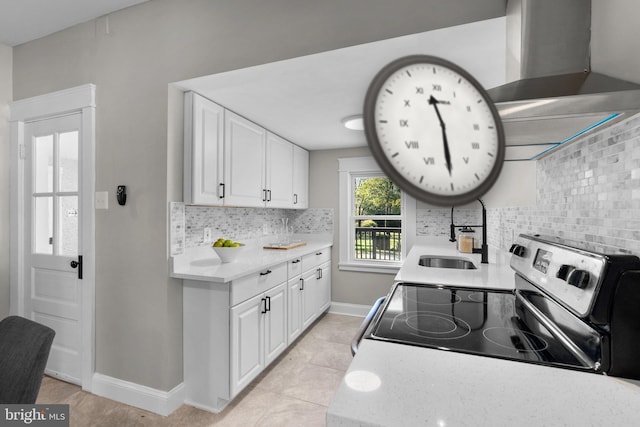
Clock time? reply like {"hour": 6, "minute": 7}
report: {"hour": 11, "minute": 30}
